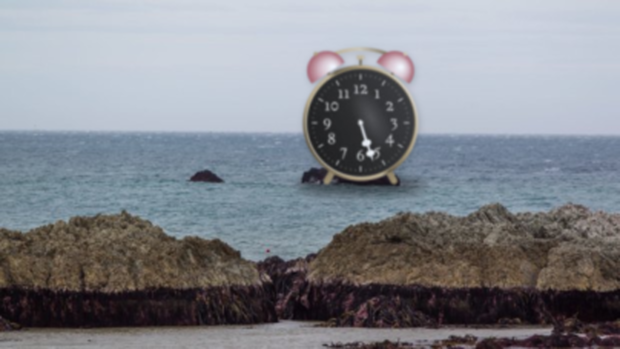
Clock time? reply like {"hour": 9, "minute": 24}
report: {"hour": 5, "minute": 27}
